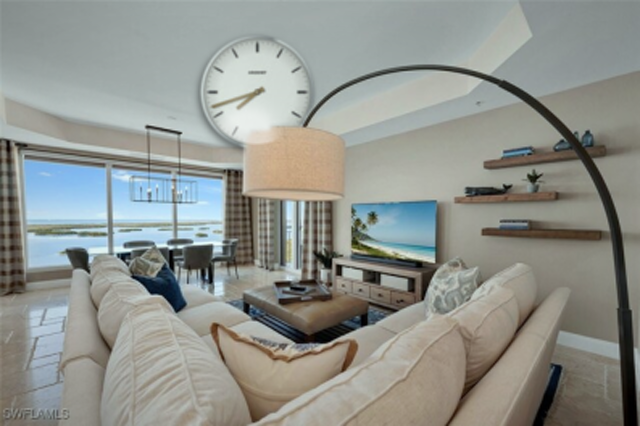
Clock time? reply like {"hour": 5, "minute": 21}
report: {"hour": 7, "minute": 42}
